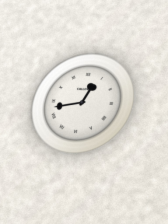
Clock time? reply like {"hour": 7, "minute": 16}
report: {"hour": 12, "minute": 43}
